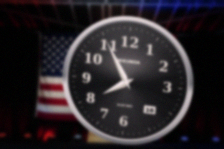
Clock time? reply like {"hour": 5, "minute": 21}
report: {"hour": 7, "minute": 55}
